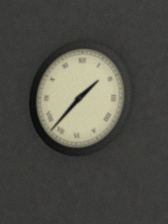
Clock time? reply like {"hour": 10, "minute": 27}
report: {"hour": 1, "minute": 37}
